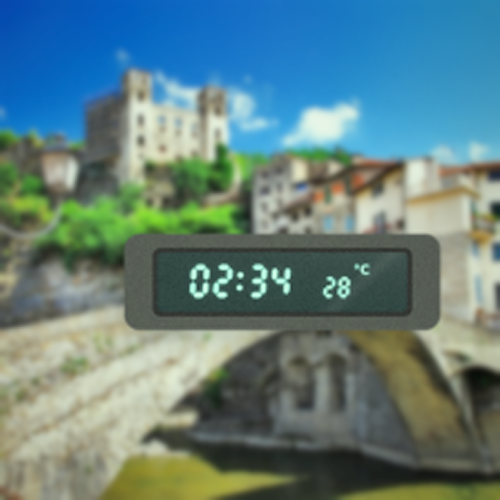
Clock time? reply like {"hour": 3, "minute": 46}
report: {"hour": 2, "minute": 34}
